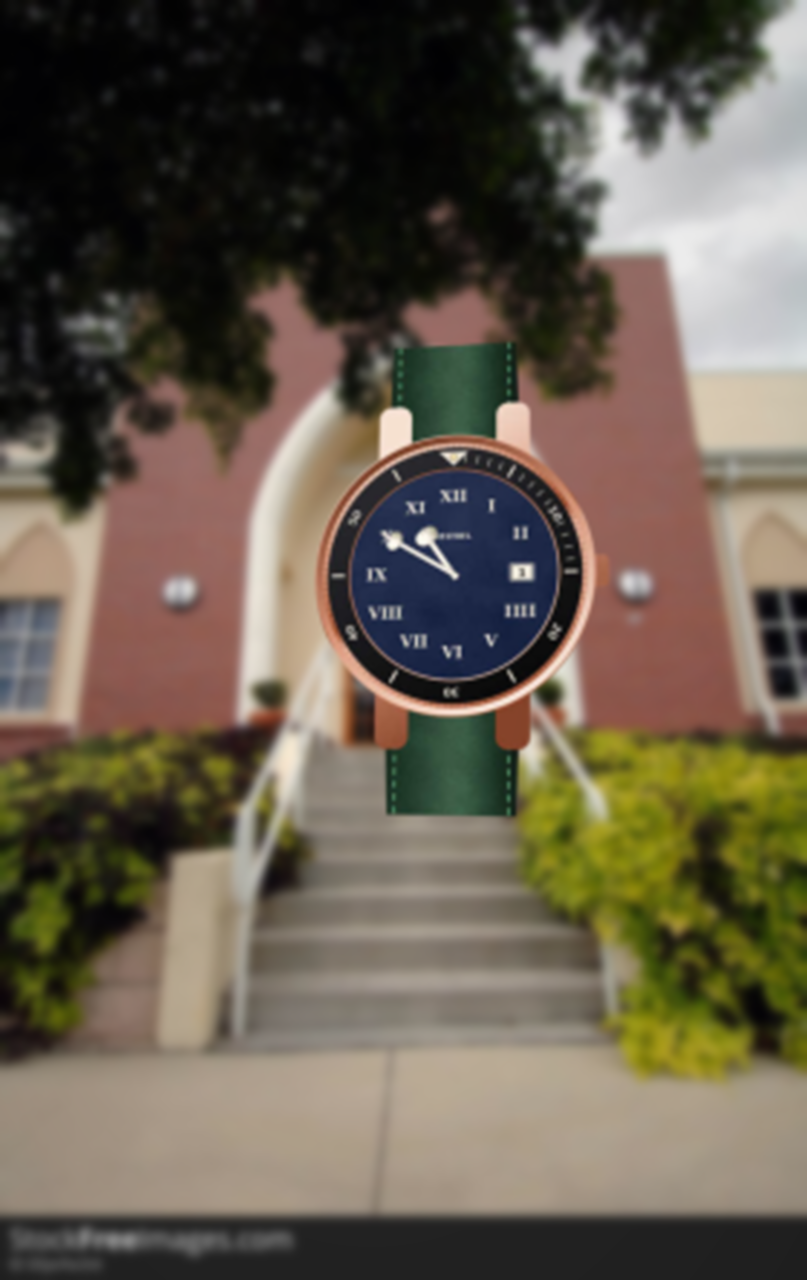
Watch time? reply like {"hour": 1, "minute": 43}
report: {"hour": 10, "minute": 50}
